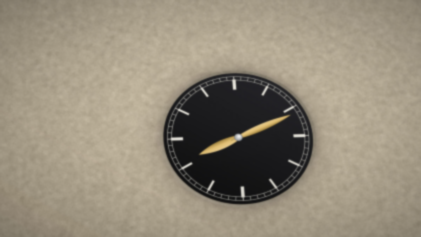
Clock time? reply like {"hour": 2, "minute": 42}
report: {"hour": 8, "minute": 11}
